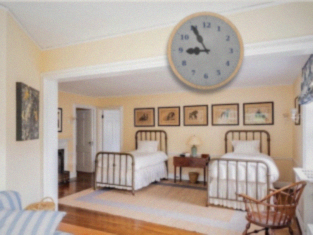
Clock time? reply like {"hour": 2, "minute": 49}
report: {"hour": 8, "minute": 55}
